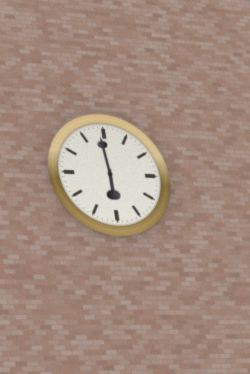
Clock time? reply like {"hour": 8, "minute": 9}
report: {"hour": 5, "minute": 59}
